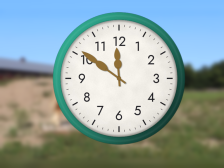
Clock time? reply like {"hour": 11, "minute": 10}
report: {"hour": 11, "minute": 51}
